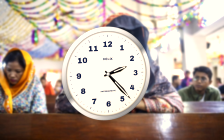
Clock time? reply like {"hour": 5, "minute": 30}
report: {"hour": 2, "minute": 23}
